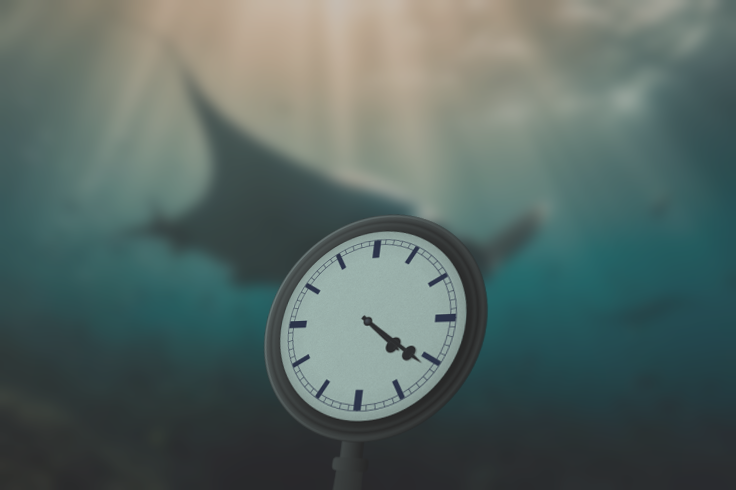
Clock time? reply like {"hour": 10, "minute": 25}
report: {"hour": 4, "minute": 21}
